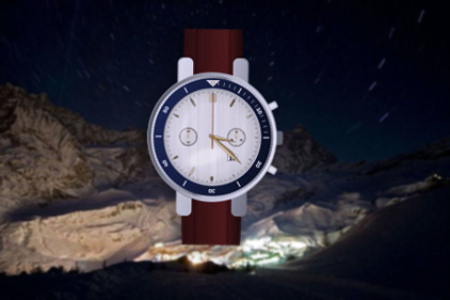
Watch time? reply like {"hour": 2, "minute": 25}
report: {"hour": 3, "minute": 22}
